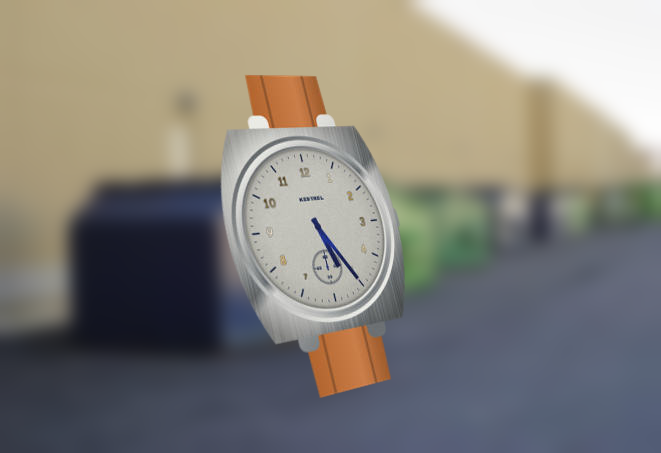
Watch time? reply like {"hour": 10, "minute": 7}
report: {"hour": 5, "minute": 25}
